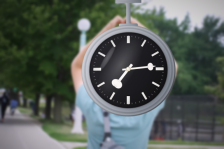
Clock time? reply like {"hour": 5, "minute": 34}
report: {"hour": 7, "minute": 14}
